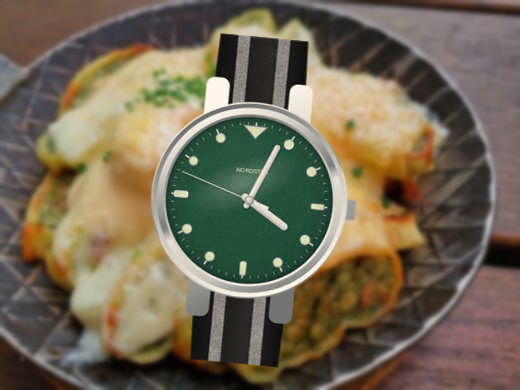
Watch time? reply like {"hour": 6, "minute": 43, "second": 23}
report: {"hour": 4, "minute": 3, "second": 48}
